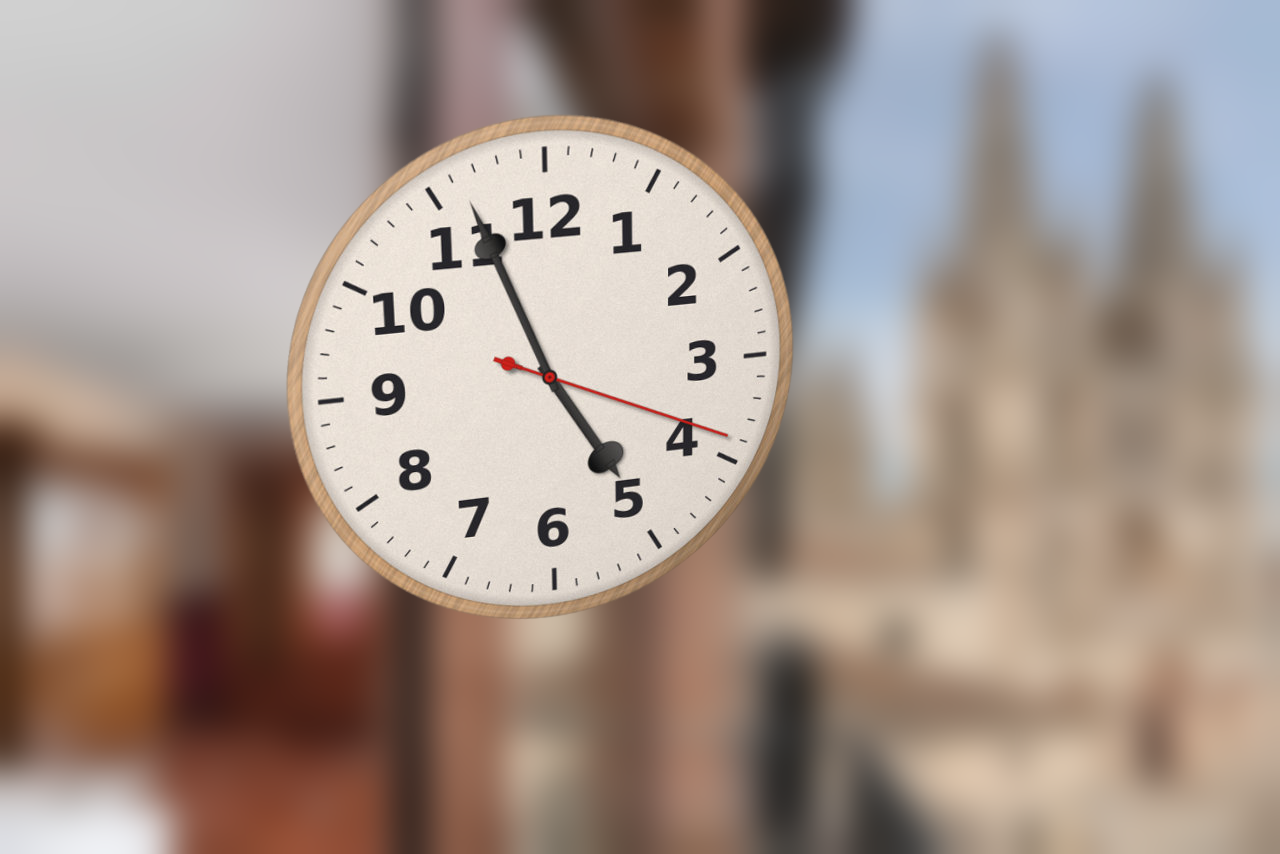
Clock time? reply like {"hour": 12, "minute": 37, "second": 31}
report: {"hour": 4, "minute": 56, "second": 19}
